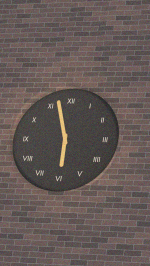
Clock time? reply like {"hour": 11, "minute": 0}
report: {"hour": 5, "minute": 57}
